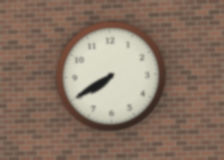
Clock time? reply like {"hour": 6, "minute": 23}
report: {"hour": 7, "minute": 40}
